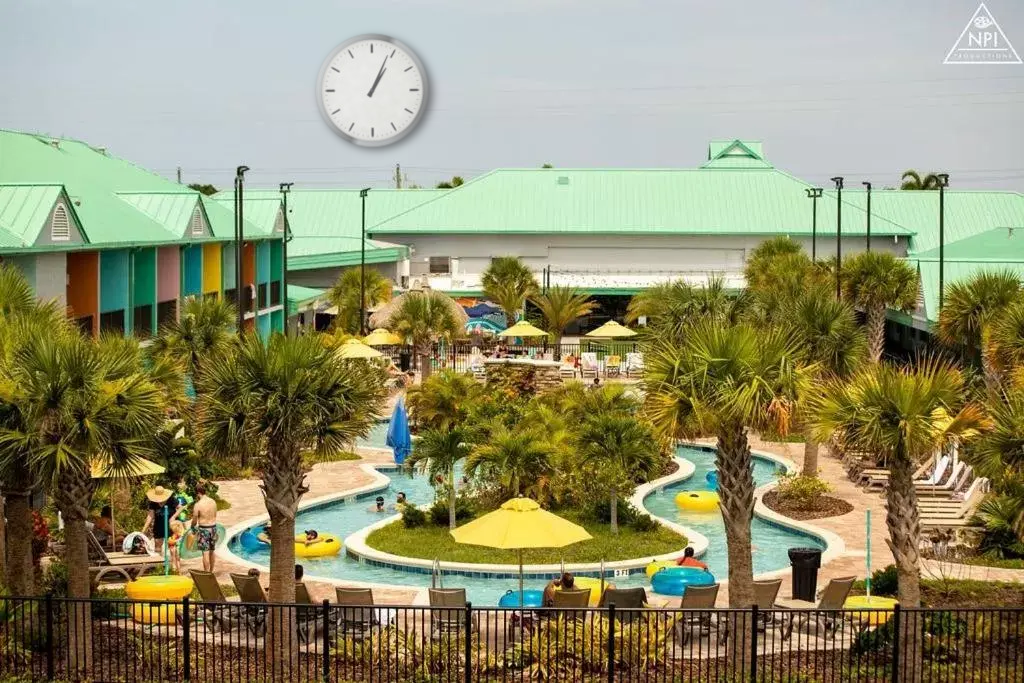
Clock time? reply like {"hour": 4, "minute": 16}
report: {"hour": 1, "minute": 4}
